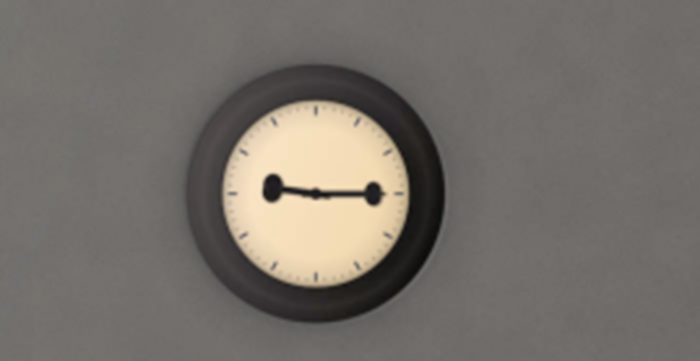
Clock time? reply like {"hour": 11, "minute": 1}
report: {"hour": 9, "minute": 15}
